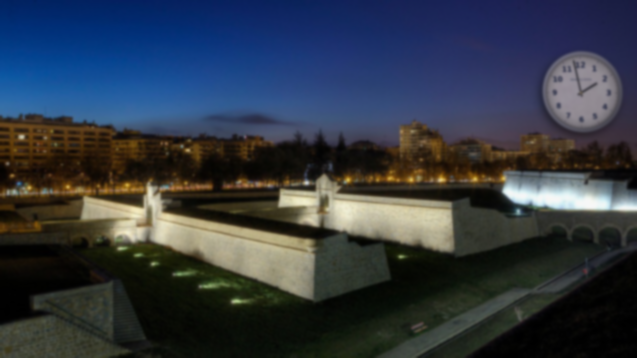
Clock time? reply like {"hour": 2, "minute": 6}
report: {"hour": 1, "minute": 58}
